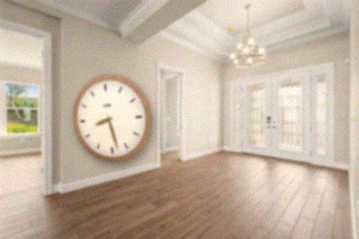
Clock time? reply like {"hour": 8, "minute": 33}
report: {"hour": 8, "minute": 28}
